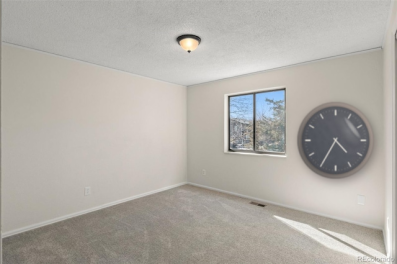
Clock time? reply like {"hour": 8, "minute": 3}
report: {"hour": 4, "minute": 35}
